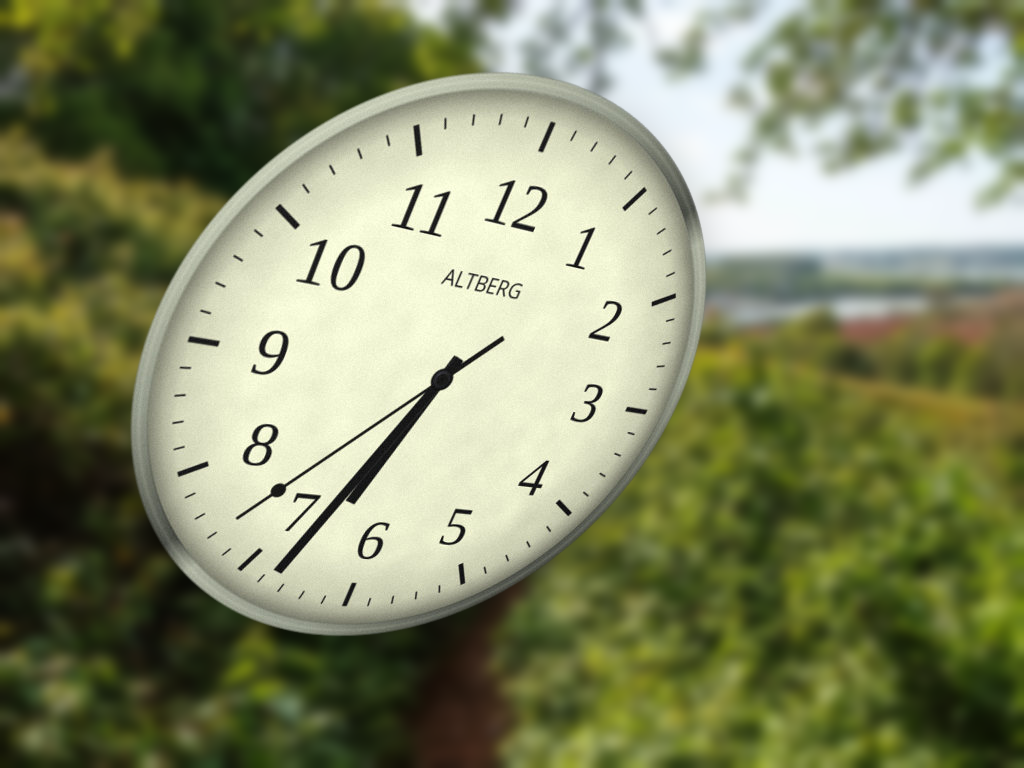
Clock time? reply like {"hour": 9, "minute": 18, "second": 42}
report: {"hour": 6, "minute": 33, "second": 37}
